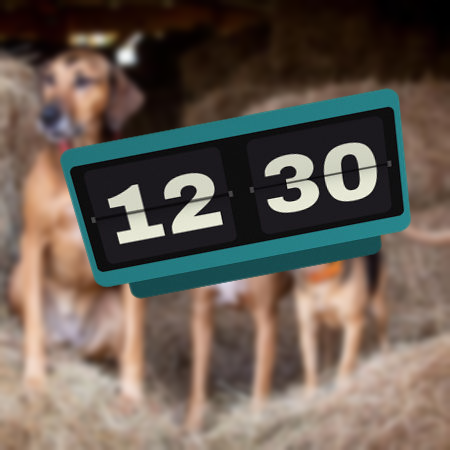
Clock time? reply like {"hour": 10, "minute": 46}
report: {"hour": 12, "minute": 30}
